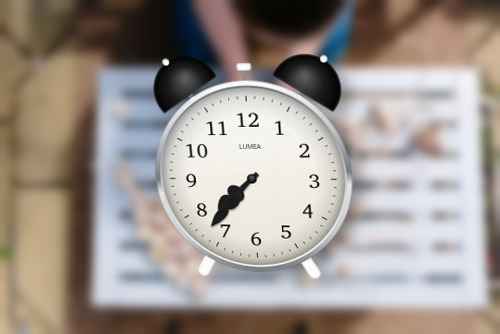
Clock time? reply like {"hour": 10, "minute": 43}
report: {"hour": 7, "minute": 37}
